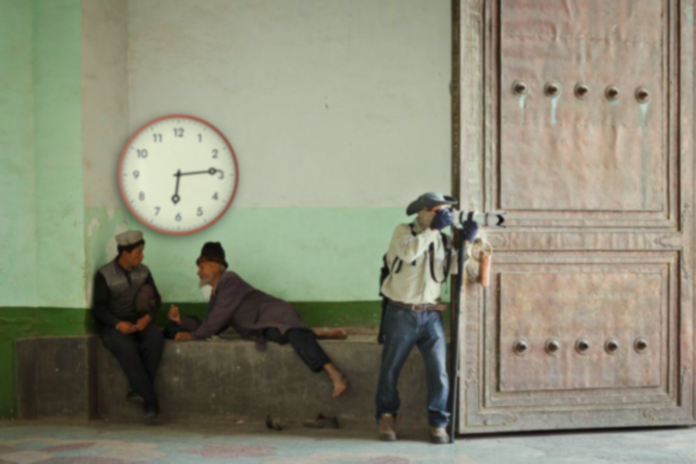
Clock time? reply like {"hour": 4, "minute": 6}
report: {"hour": 6, "minute": 14}
